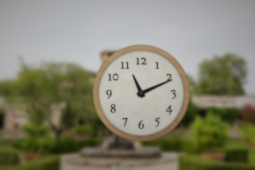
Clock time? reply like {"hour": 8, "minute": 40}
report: {"hour": 11, "minute": 11}
